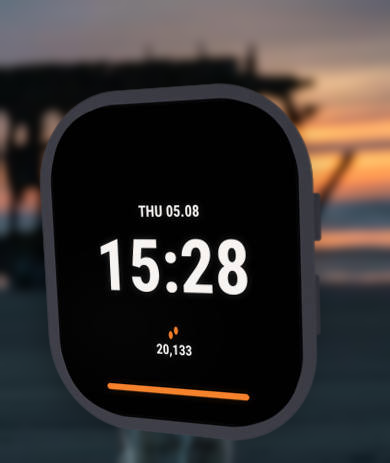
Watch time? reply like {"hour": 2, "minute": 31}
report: {"hour": 15, "minute": 28}
